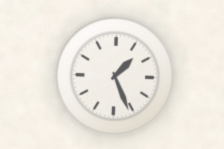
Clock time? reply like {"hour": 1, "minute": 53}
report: {"hour": 1, "minute": 26}
